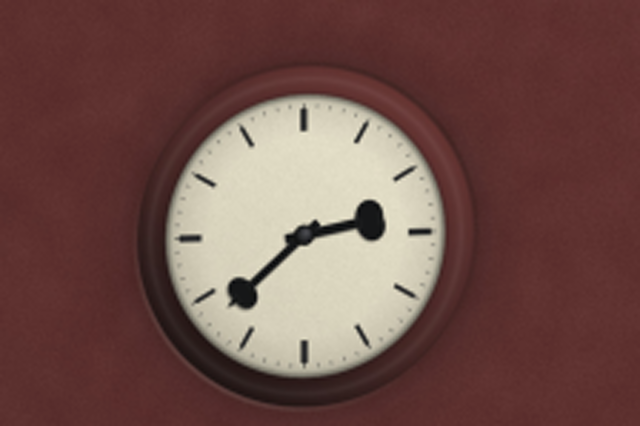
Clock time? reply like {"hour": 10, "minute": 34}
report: {"hour": 2, "minute": 38}
